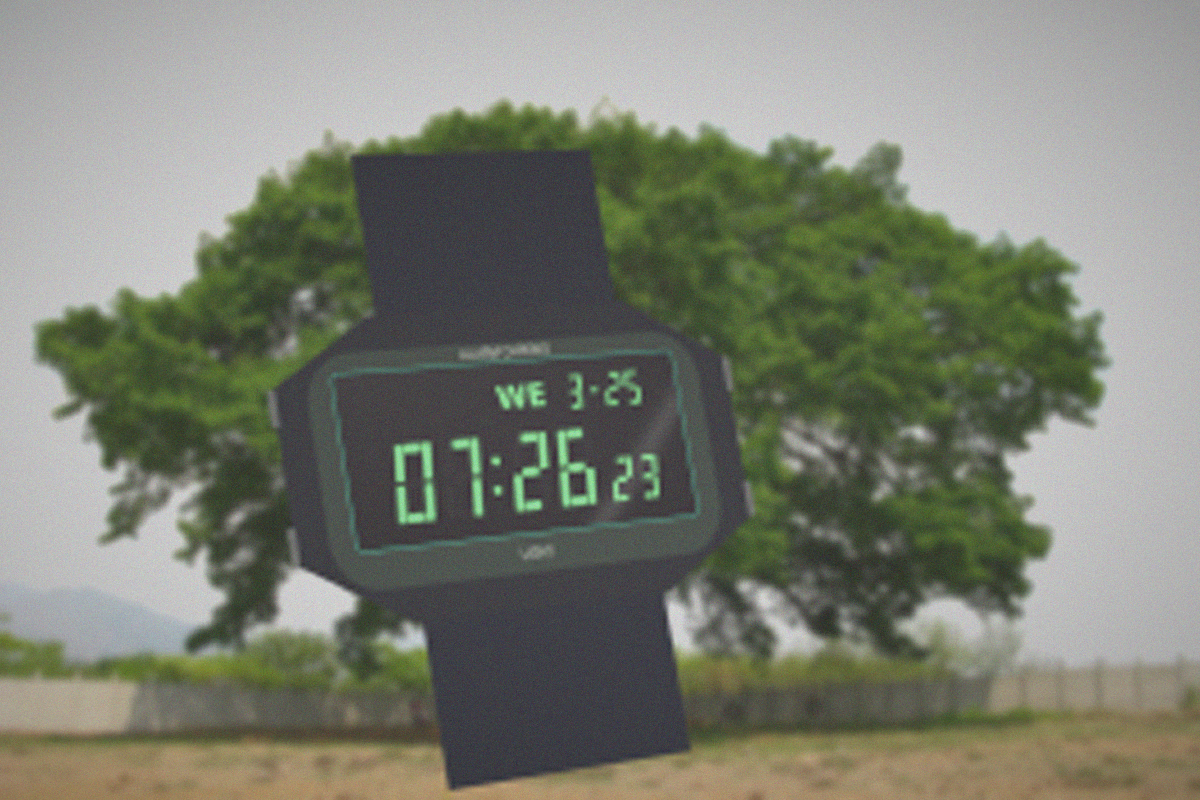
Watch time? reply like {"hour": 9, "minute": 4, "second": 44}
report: {"hour": 7, "minute": 26, "second": 23}
